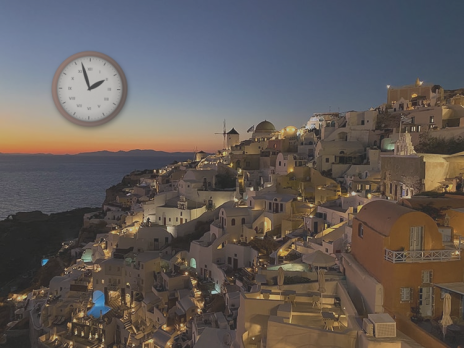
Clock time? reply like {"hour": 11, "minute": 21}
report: {"hour": 1, "minute": 57}
